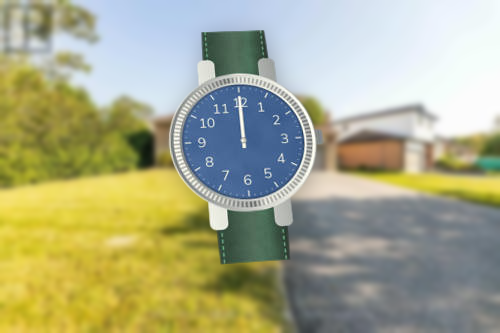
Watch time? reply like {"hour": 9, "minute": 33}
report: {"hour": 12, "minute": 0}
